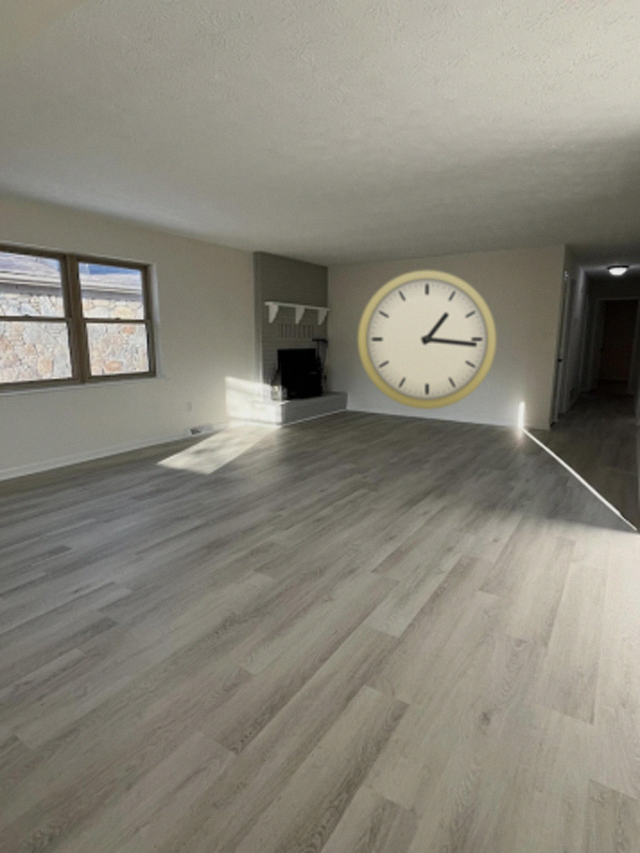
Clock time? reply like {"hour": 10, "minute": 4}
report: {"hour": 1, "minute": 16}
